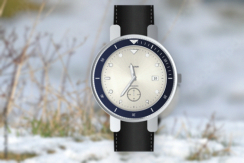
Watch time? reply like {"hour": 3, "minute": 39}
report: {"hour": 11, "minute": 36}
